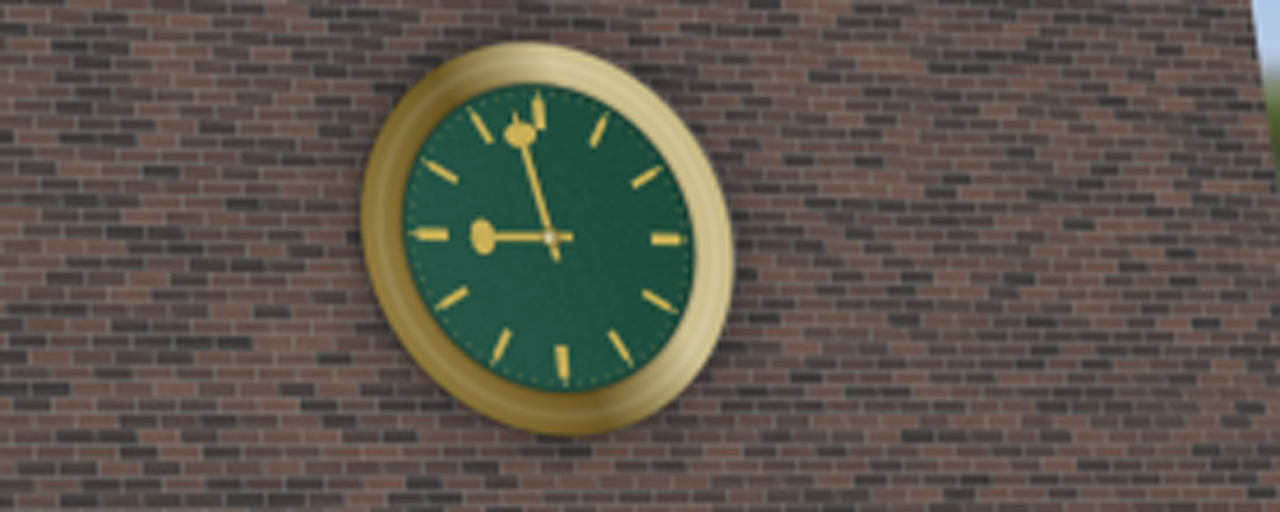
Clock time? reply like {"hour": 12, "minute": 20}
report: {"hour": 8, "minute": 58}
